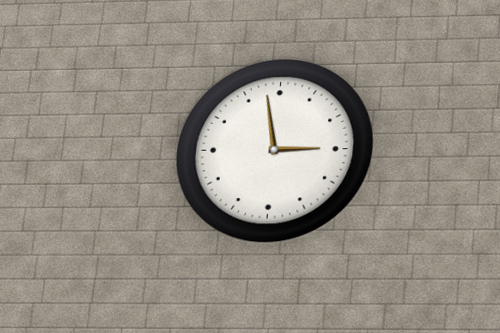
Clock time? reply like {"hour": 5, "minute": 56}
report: {"hour": 2, "minute": 58}
